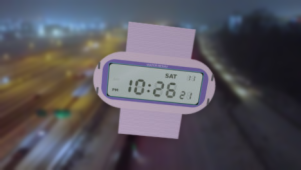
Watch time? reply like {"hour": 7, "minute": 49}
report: {"hour": 10, "minute": 26}
